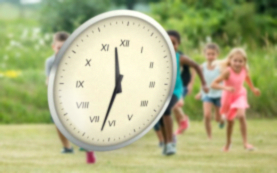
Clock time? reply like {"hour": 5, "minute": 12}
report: {"hour": 11, "minute": 32}
